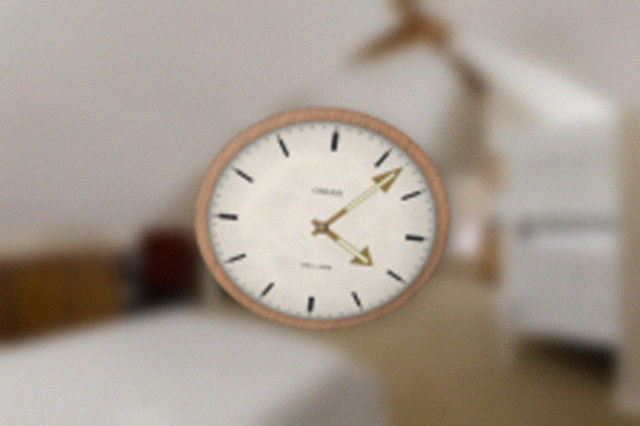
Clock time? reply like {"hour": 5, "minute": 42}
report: {"hour": 4, "minute": 7}
